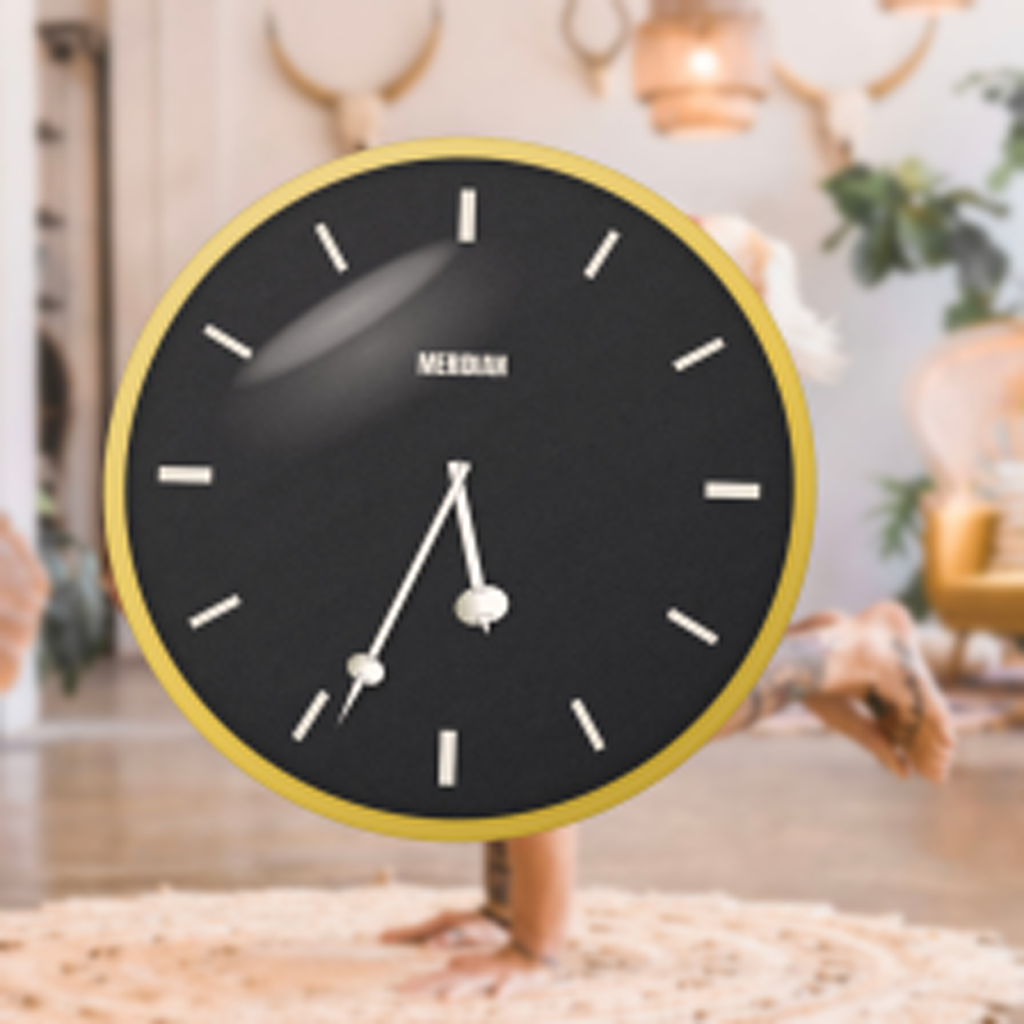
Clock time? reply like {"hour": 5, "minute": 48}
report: {"hour": 5, "minute": 34}
